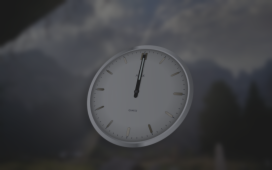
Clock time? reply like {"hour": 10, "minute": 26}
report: {"hour": 12, "minute": 0}
